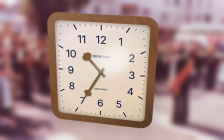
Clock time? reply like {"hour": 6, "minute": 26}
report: {"hour": 10, "minute": 35}
